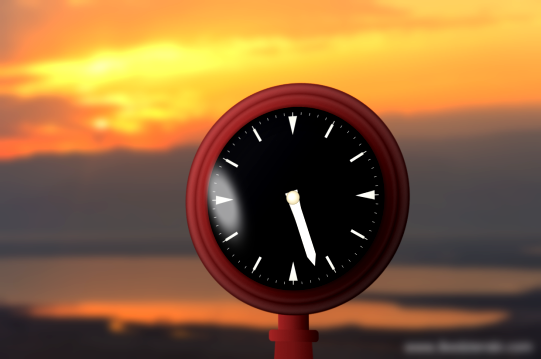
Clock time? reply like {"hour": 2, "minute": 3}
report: {"hour": 5, "minute": 27}
